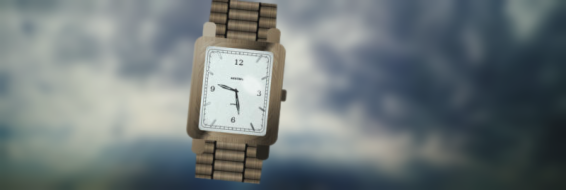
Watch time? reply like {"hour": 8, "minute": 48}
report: {"hour": 9, "minute": 28}
